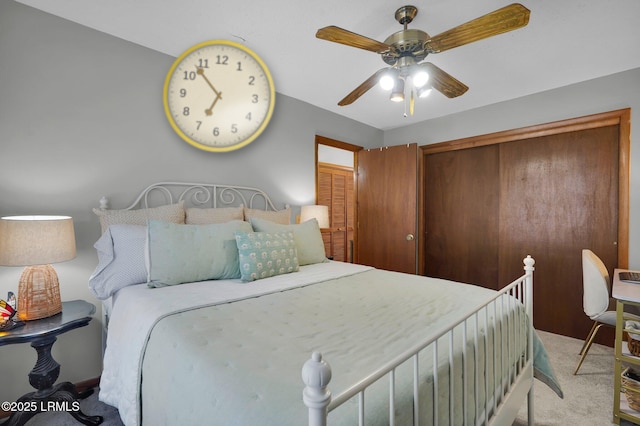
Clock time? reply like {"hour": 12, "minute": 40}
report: {"hour": 6, "minute": 53}
